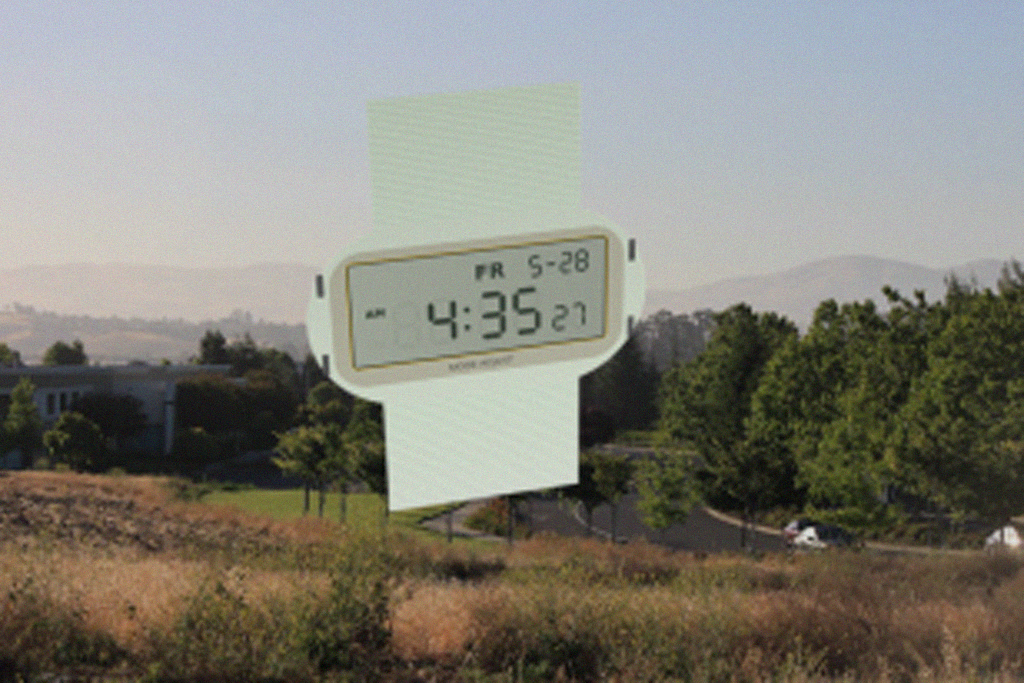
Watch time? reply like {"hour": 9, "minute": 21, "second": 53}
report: {"hour": 4, "minute": 35, "second": 27}
